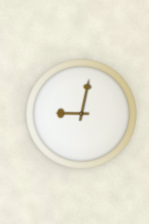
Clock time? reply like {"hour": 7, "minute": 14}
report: {"hour": 9, "minute": 2}
